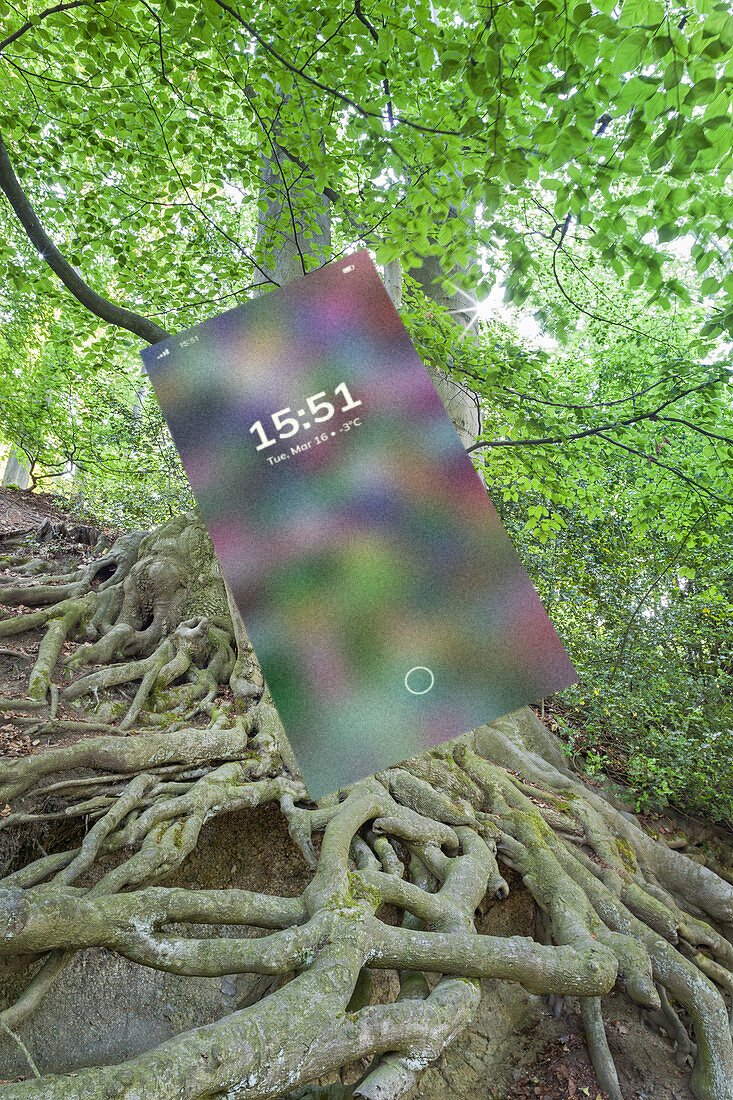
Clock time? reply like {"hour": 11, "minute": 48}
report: {"hour": 15, "minute": 51}
